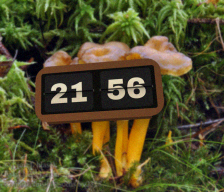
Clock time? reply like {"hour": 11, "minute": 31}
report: {"hour": 21, "minute": 56}
